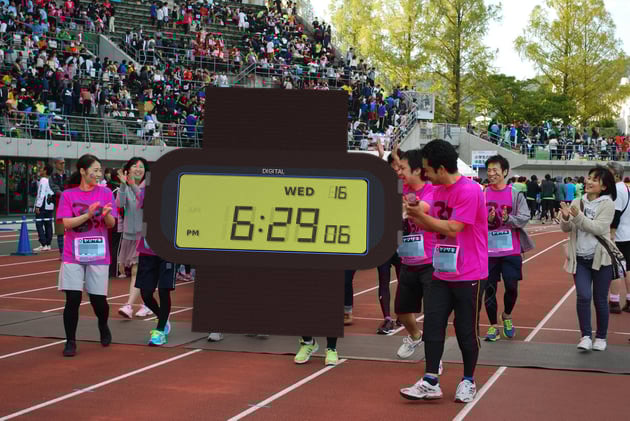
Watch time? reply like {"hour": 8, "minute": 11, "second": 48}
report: {"hour": 6, "minute": 29, "second": 6}
